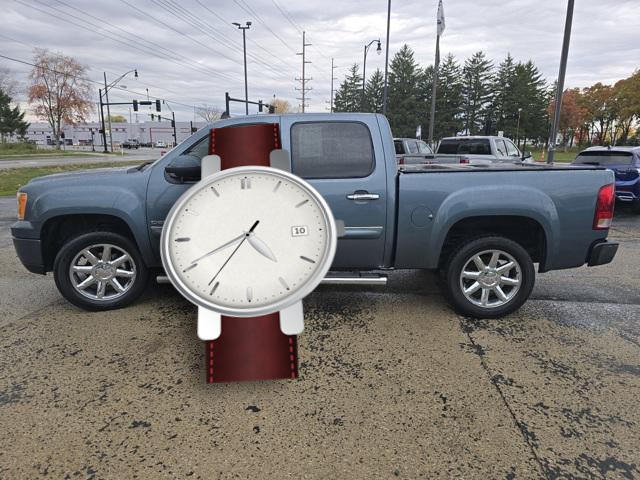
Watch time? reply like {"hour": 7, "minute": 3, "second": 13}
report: {"hour": 4, "minute": 40, "second": 36}
